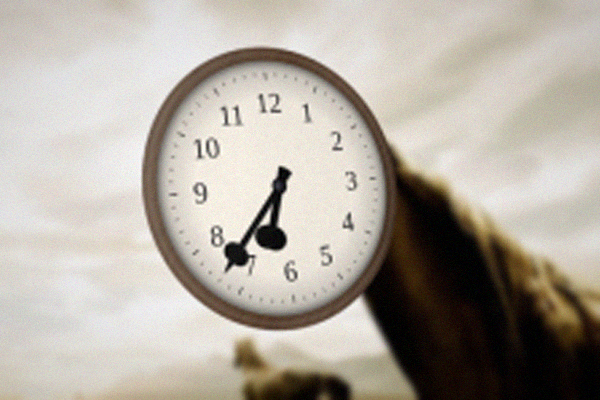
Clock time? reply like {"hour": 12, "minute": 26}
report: {"hour": 6, "minute": 37}
